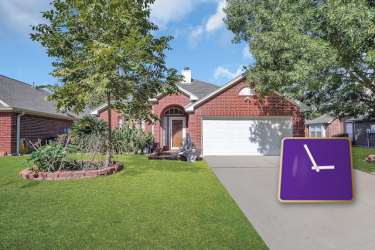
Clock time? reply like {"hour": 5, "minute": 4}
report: {"hour": 2, "minute": 56}
